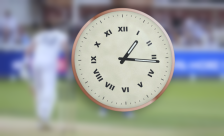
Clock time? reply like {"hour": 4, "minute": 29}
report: {"hour": 1, "minute": 16}
